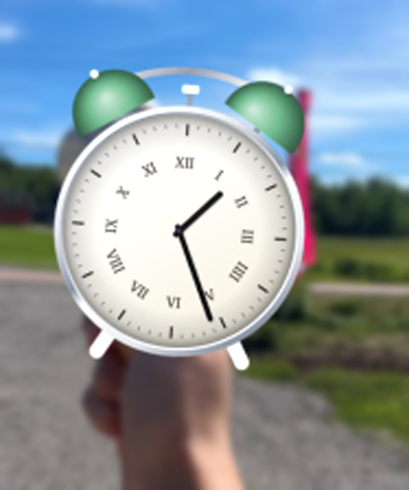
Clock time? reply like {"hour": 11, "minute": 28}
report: {"hour": 1, "minute": 26}
